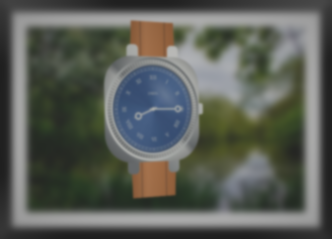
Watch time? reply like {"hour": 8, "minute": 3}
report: {"hour": 8, "minute": 15}
